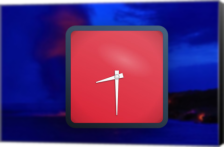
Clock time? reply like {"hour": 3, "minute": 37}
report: {"hour": 8, "minute": 30}
